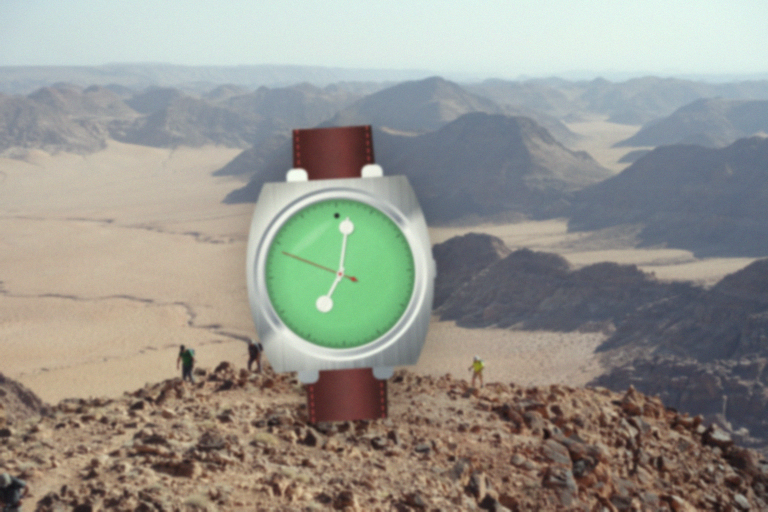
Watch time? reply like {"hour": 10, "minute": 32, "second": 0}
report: {"hour": 7, "minute": 1, "second": 49}
